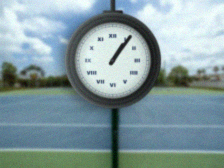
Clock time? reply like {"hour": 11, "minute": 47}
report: {"hour": 1, "minute": 6}
